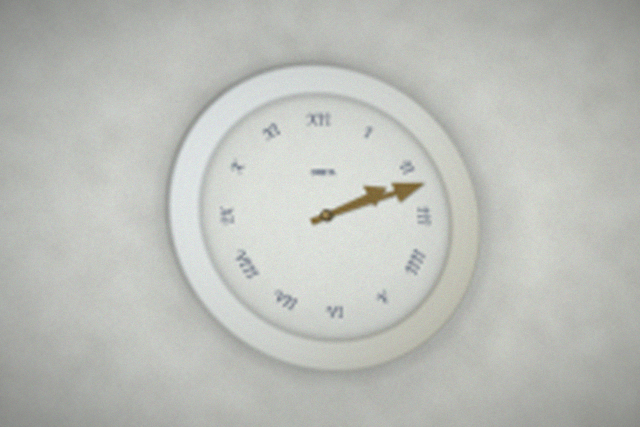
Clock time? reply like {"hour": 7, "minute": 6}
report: {"hour": 2, "minute": 12}
